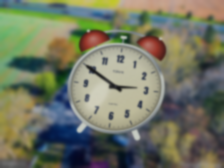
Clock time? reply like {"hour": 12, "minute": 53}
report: {"hour": 2, "minute": 50}
